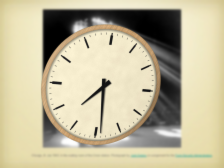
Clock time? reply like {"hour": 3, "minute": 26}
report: {"hour": 7, "minute": 29}
